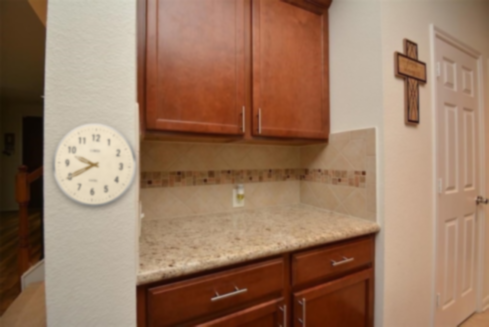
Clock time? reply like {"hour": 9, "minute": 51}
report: {"hour": 9, "minute": 40}
